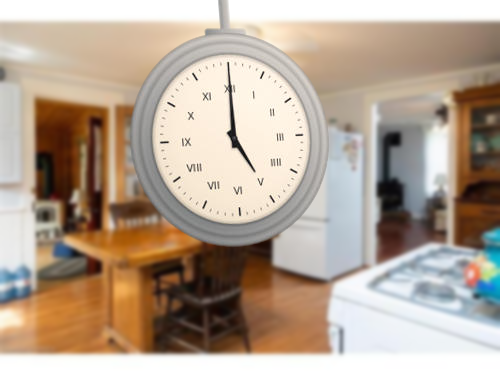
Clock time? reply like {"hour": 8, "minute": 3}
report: {"hour": 5, "minute": 0}
